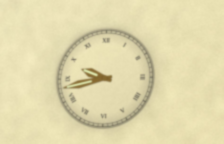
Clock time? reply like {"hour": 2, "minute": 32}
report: {"hour": 9, "minute": 43}
